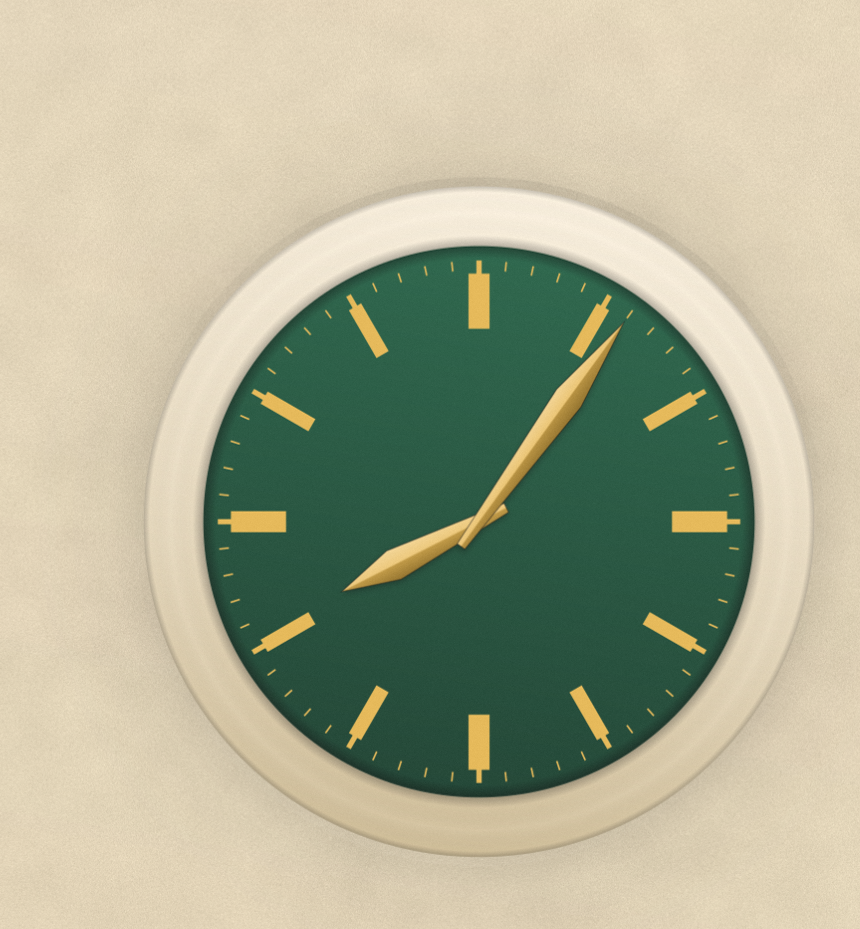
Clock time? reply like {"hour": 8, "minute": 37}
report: {"hour": 8, "minute": 6}
